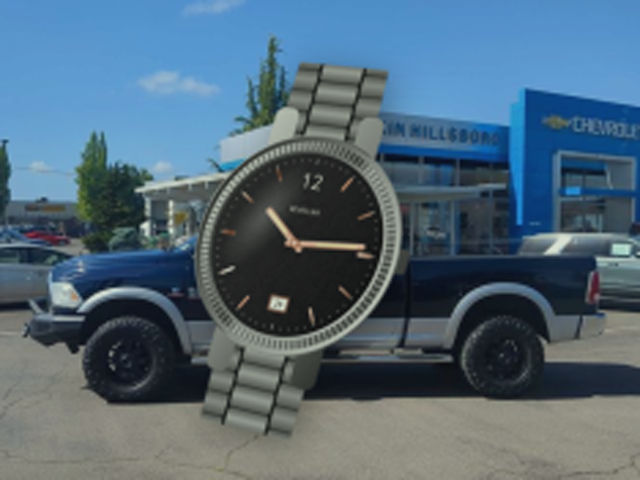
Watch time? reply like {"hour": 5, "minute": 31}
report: {"hour": 10, "minute": 14}
